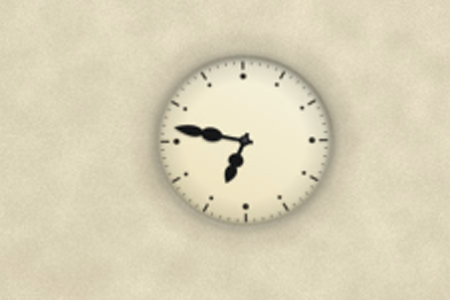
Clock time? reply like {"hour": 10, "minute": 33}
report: {"hour": 6, "minute": 47}
